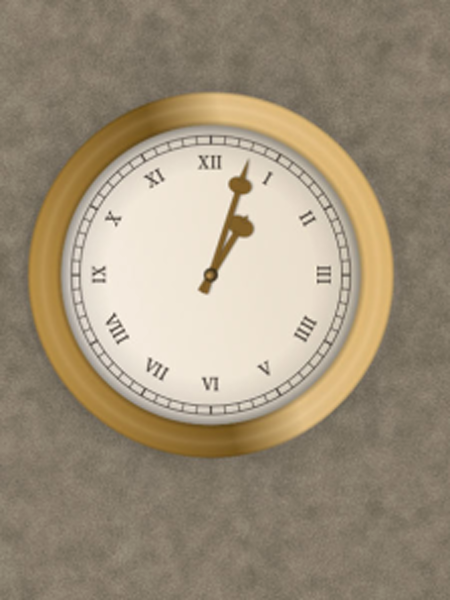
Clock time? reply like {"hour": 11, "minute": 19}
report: {"hour": 1, "minute": 3}
